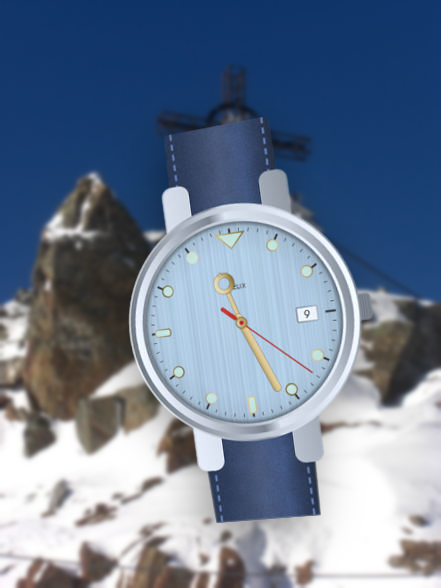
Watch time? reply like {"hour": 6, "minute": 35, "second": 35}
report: {"hour": 11, "minute": 26, "second": 22}
